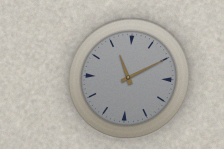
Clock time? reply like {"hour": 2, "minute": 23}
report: {"hour": 11, "minute": 10}
